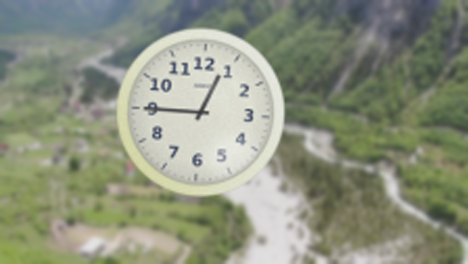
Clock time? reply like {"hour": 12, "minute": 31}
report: {"hour": 12, "minute": 45}
